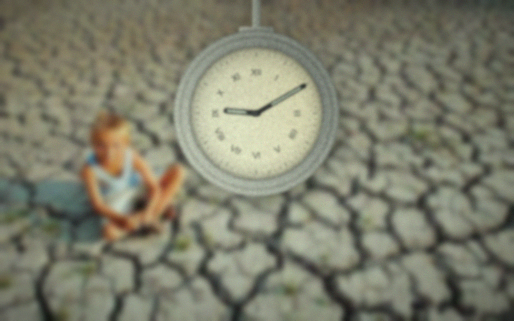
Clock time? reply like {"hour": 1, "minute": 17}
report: {"hour": 9, "minute": 10}
